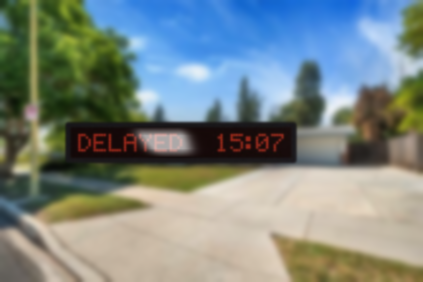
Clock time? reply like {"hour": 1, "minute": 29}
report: {"hour": 15, "minute": 7}
